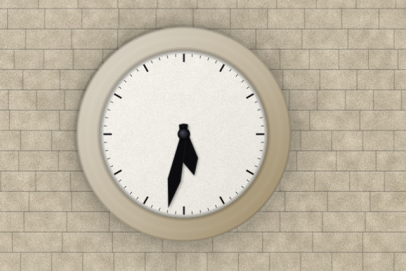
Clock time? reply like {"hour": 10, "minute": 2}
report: {"hour": 5, "minute": 32}
